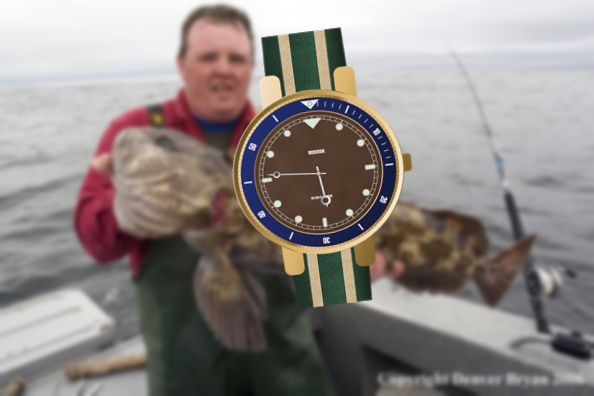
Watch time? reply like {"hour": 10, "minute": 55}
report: {"hour": 5, "minute": 46}
